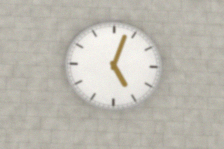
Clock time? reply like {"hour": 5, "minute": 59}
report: {"hour": 5, "minute": 3}
